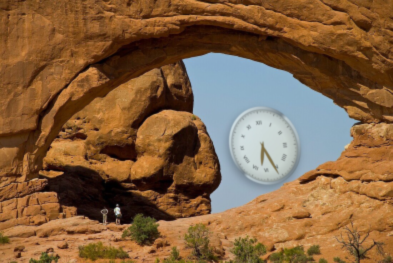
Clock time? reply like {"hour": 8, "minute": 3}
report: {"hour": 6, "minute": 26}
